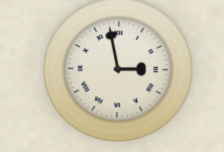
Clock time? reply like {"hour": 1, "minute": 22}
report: {"hour": 2, "minute": 58}
